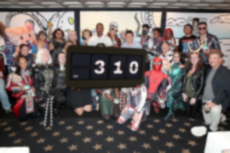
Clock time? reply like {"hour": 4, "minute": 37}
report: {"hour": 3, "minute": 10}
